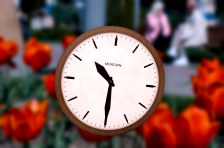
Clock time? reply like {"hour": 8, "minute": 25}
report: {"hour": 10, "minute": 30}
